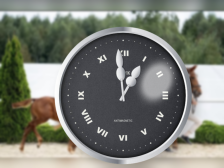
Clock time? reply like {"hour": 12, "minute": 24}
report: {"hour": 12, "minute": 59}
